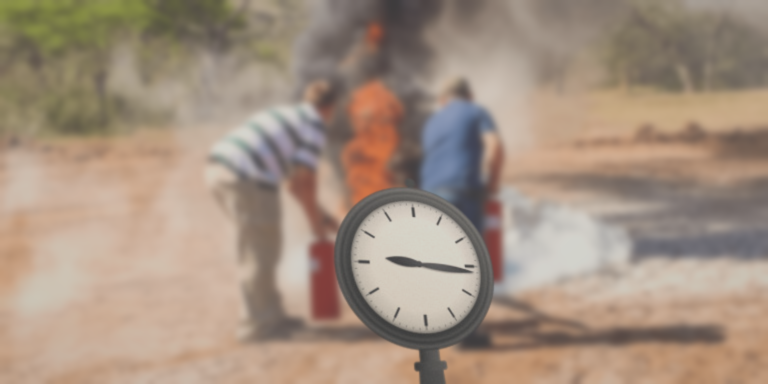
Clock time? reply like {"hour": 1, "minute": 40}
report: {"hour": 9, "minute": 16}
